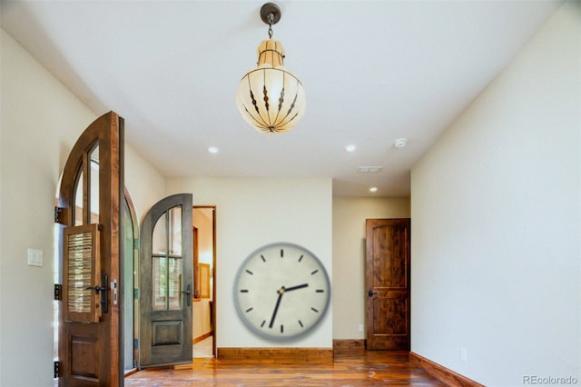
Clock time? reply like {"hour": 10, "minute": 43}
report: {"hour": 2, "minute": 33}
